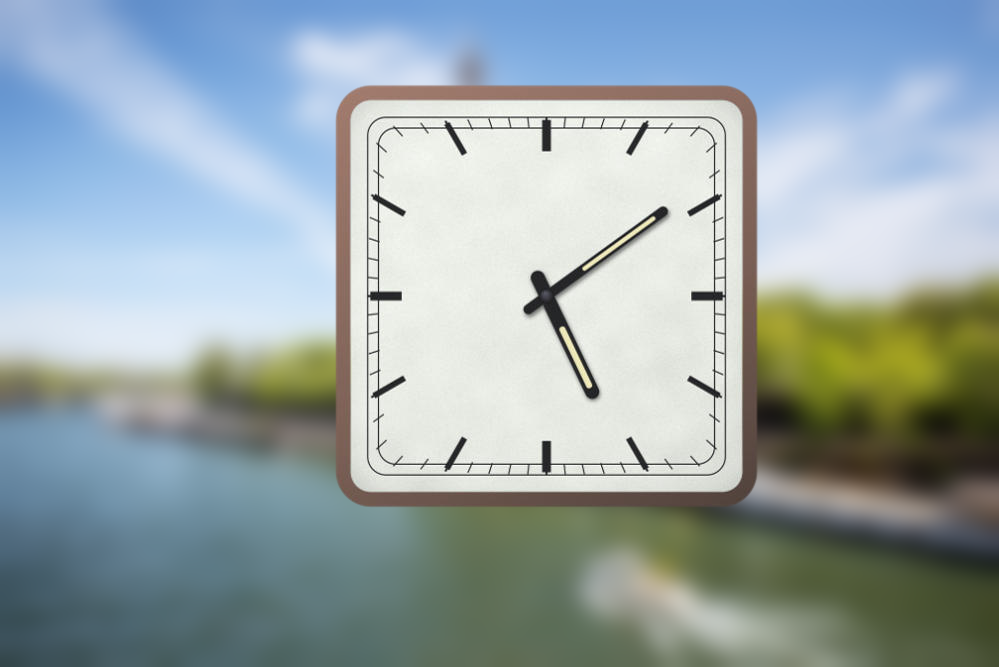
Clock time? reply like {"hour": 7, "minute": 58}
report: {"hour": 5, "minute": 9}
